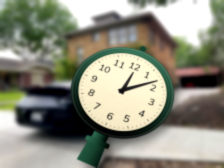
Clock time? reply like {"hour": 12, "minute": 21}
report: {"hour": 12, "minute": 8}
